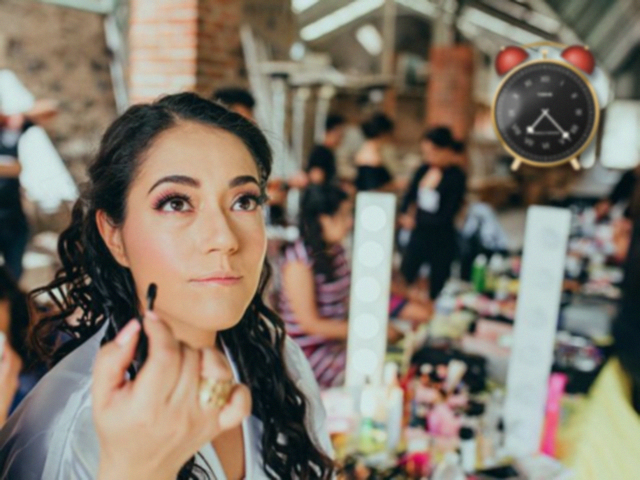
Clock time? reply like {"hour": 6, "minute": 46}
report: {"hour": 7, "minute": 23}
